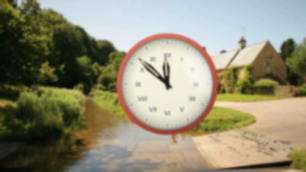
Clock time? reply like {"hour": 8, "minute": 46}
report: {"hour": 11, "minute": 52}
